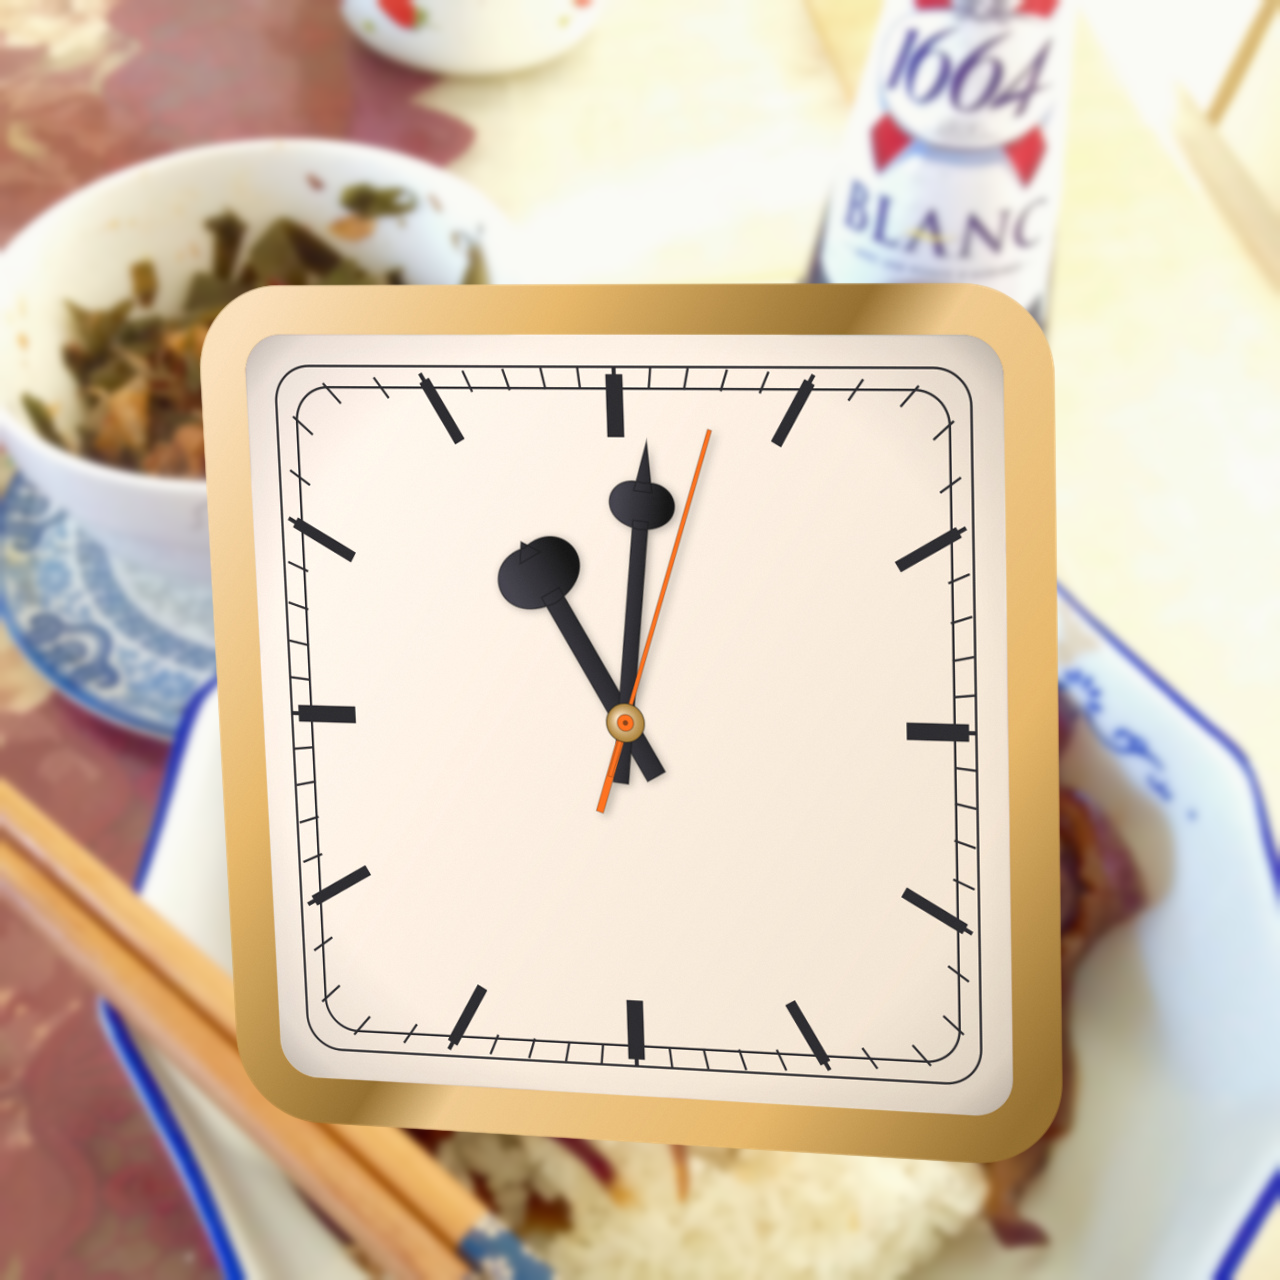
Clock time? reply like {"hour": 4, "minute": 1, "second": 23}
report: {"hour": 11, "minute": 1, "second": 3}
